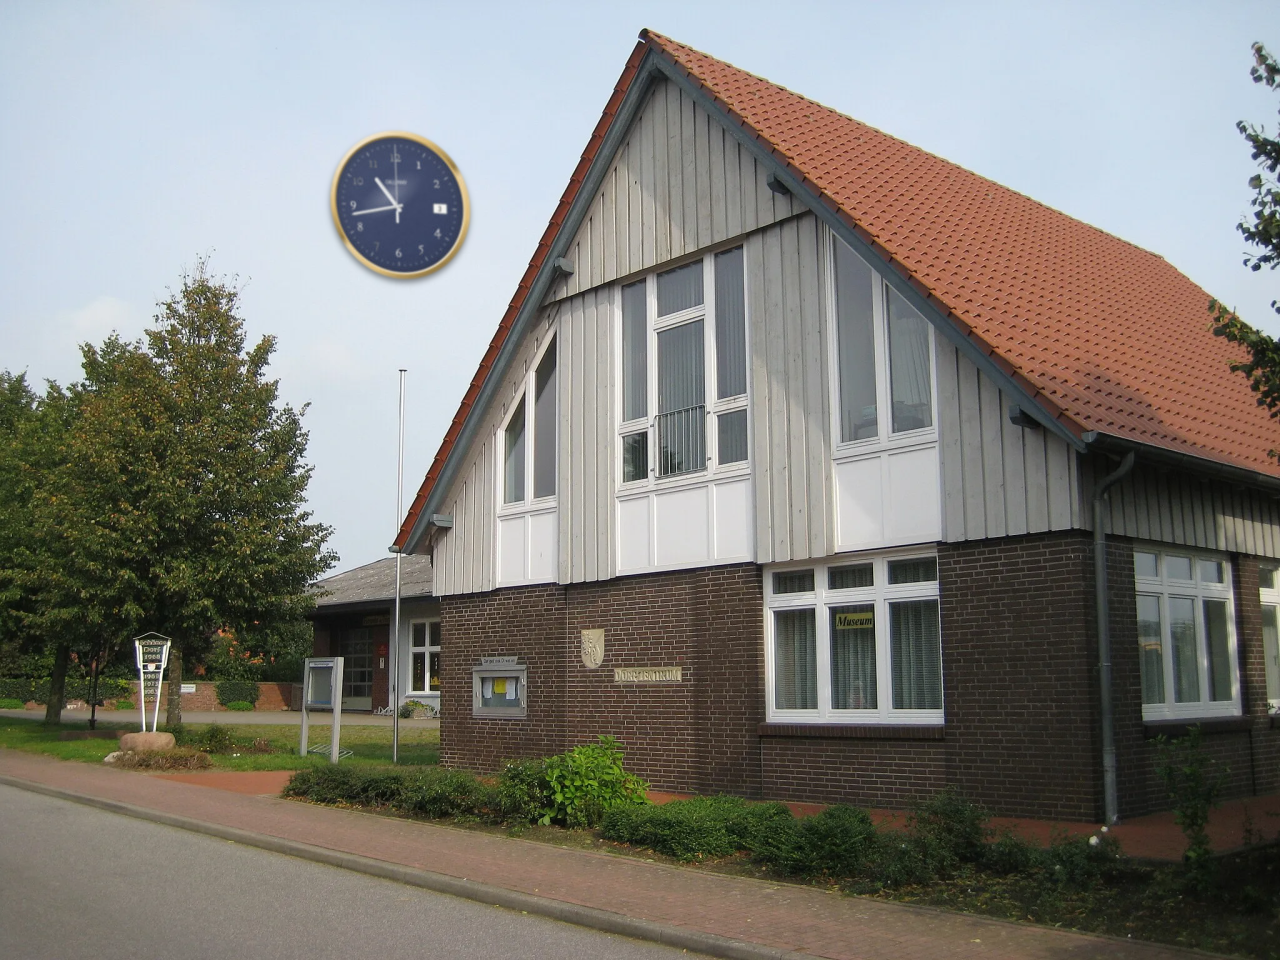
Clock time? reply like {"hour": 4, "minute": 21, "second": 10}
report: {"hour": 10, "minute": 43, "second": 0}
